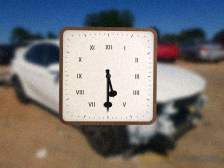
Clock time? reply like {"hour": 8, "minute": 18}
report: {"hour": 5, "minute": 30}
